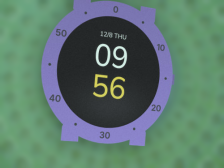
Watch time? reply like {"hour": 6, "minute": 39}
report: {"hour": 9, "minute": 56}
